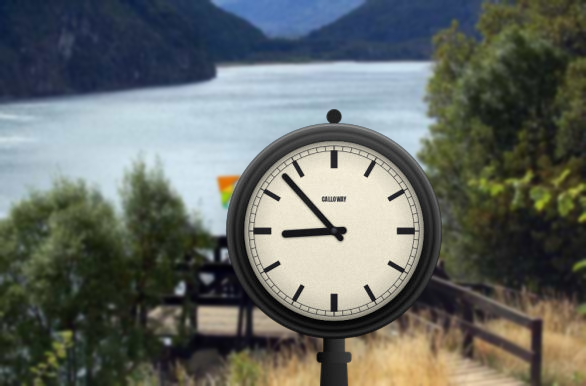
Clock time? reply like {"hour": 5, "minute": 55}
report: {"hour": 8, "minute": 53}
